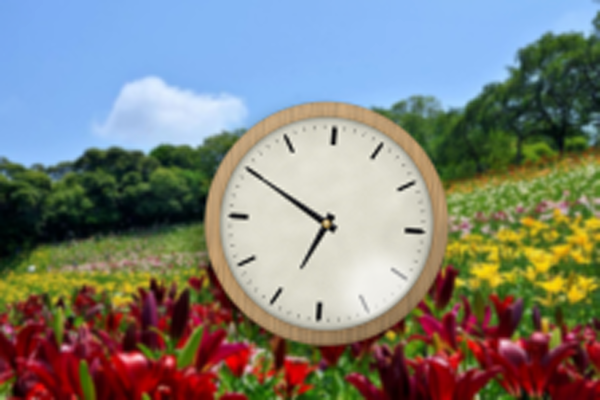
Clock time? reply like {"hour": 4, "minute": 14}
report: {"hour": 6, "minute": 50}
